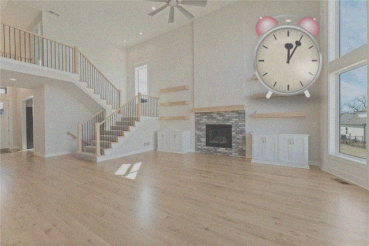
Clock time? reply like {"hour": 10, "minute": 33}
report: {"hour": 12, "minute": 5}
